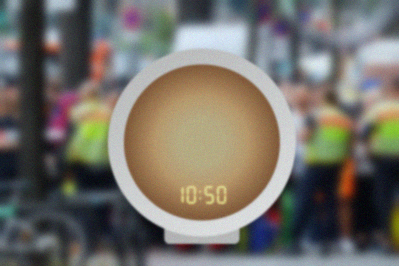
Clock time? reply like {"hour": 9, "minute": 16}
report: {"hour": 10, "minute": 50}
